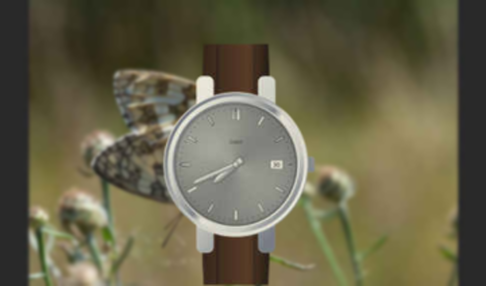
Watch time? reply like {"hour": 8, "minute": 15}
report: {"hour": 7, "minute": 41}
